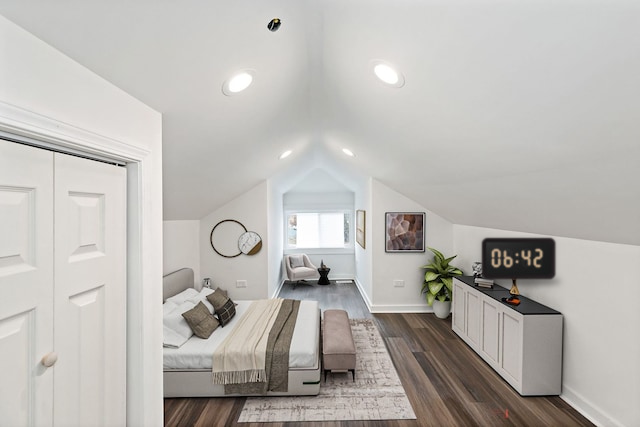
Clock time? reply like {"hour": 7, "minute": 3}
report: {"hour": 6, "minute": 42}
